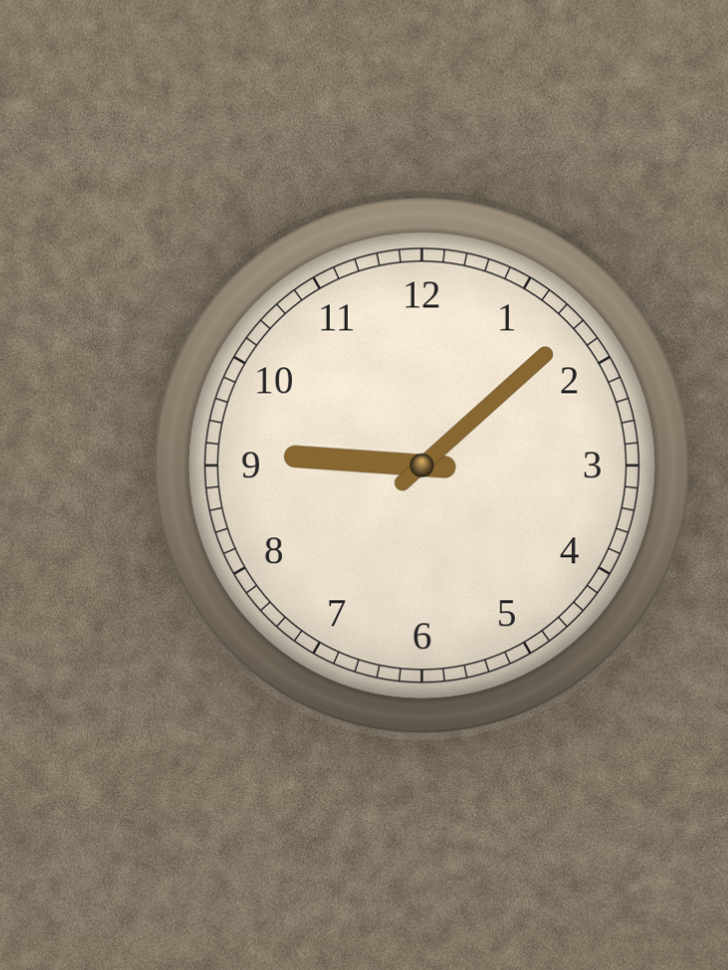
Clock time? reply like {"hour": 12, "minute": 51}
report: {"hour": 9, "minute": 8}
